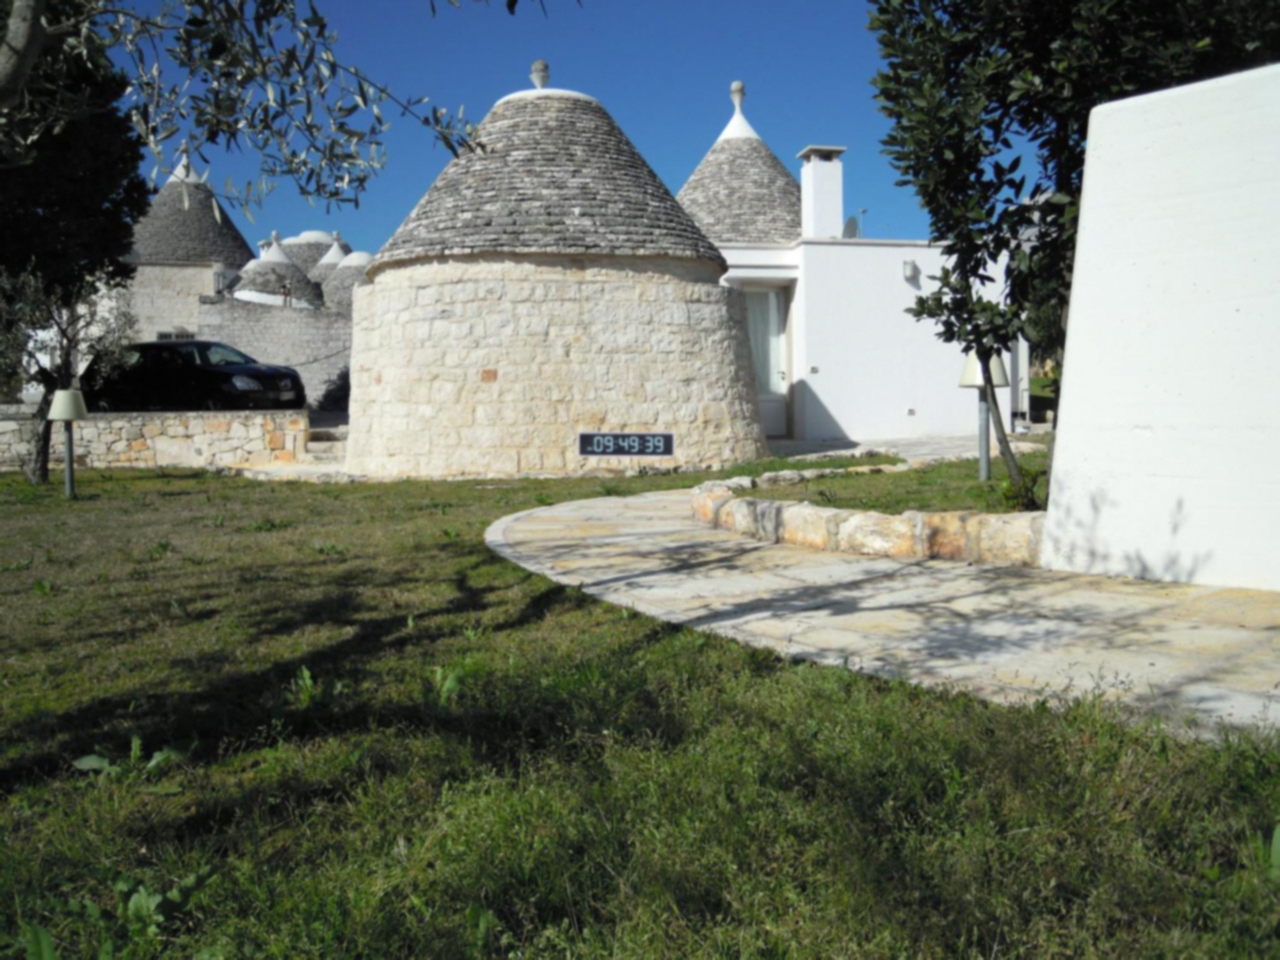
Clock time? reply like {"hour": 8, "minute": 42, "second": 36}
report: {"hour": 9, "minute": 49, "second": 39}
